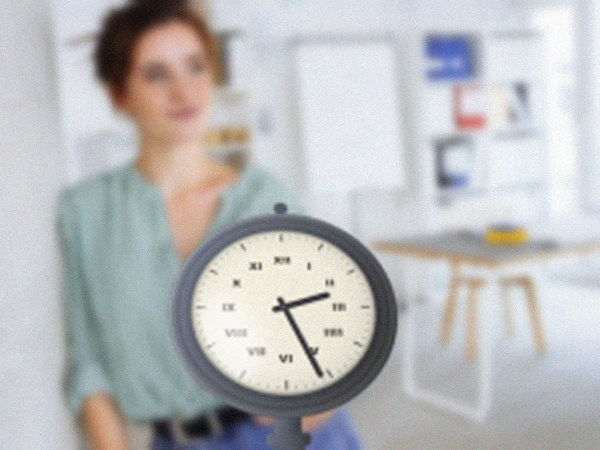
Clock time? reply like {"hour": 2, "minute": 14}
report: {"hour": 2, "minute": 26}
